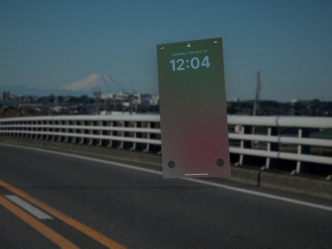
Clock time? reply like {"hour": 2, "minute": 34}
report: {"hour": 12, "minute": 4}
